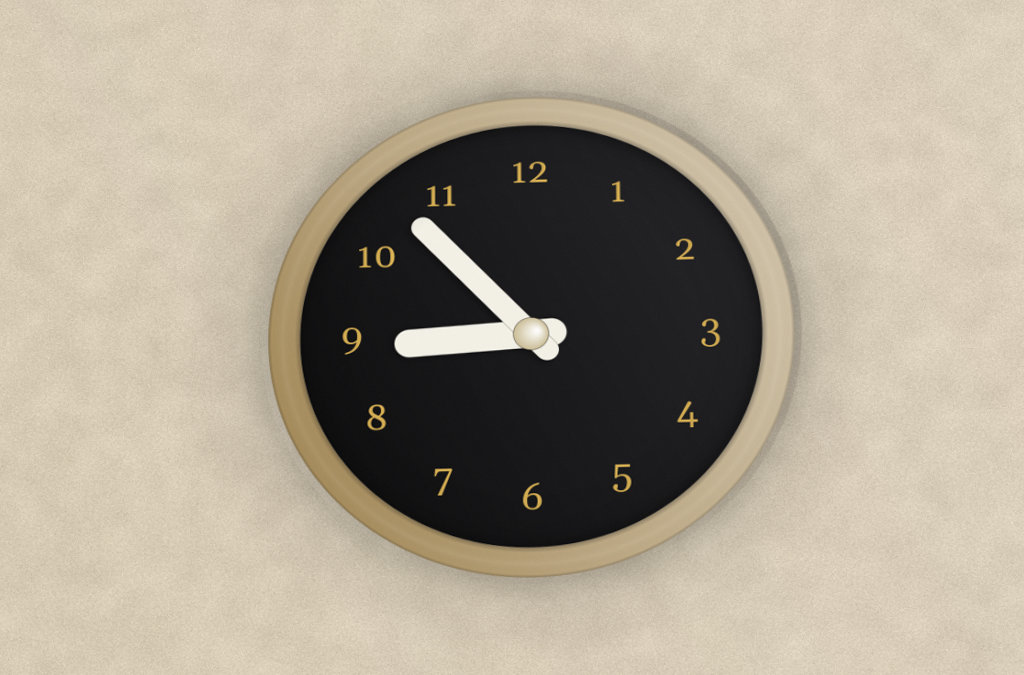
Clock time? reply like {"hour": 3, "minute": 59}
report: {"hour": 8, "minute": 53}
